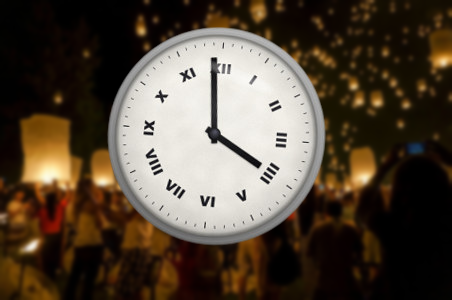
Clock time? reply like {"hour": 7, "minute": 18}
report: {"hour": 3, "minute": 59}
